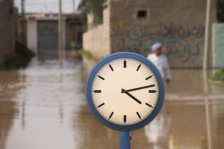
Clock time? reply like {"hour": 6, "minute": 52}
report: {"hour": 4, "minute": 13}
